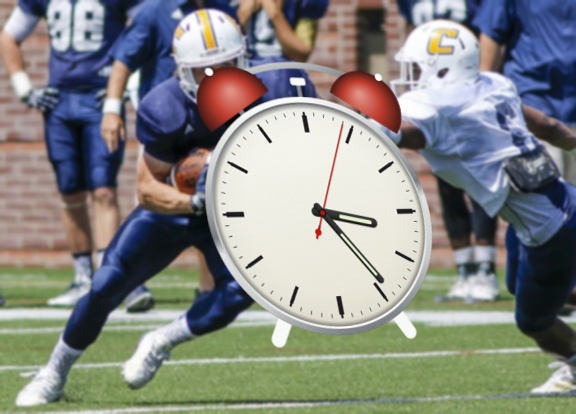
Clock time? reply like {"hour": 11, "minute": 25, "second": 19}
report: {"hour": 3, "minute": 24, "second": 4}
